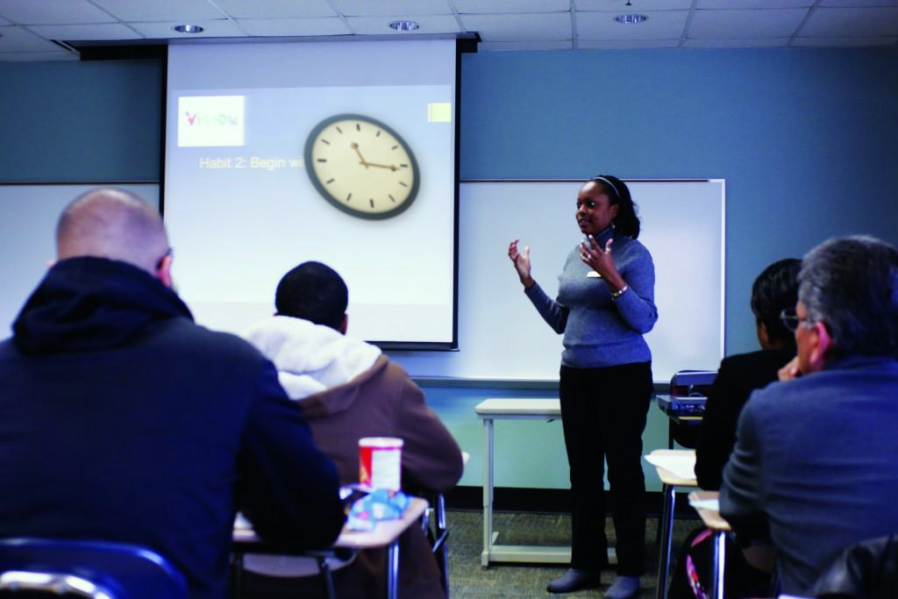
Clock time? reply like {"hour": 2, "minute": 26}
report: {"hour": 11, "minute": 16}
